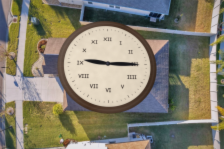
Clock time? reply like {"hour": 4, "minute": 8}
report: {"hour": 9, "minute": 15}
